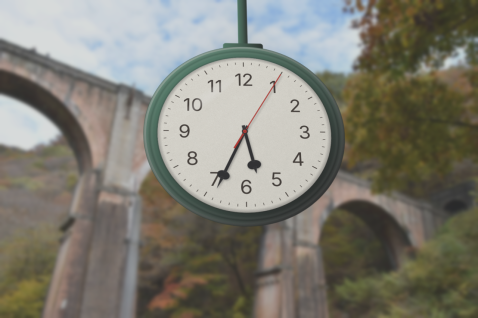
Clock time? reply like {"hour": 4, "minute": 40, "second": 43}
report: {"hour": 5, "minute": 34, "second": 5}
